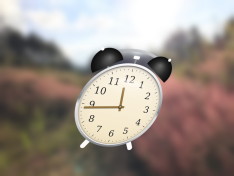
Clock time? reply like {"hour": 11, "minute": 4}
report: {"hour": 11, "minute": 44}
